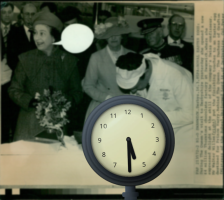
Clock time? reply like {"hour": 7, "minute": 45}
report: {"hour": 5, "minute": 30}
